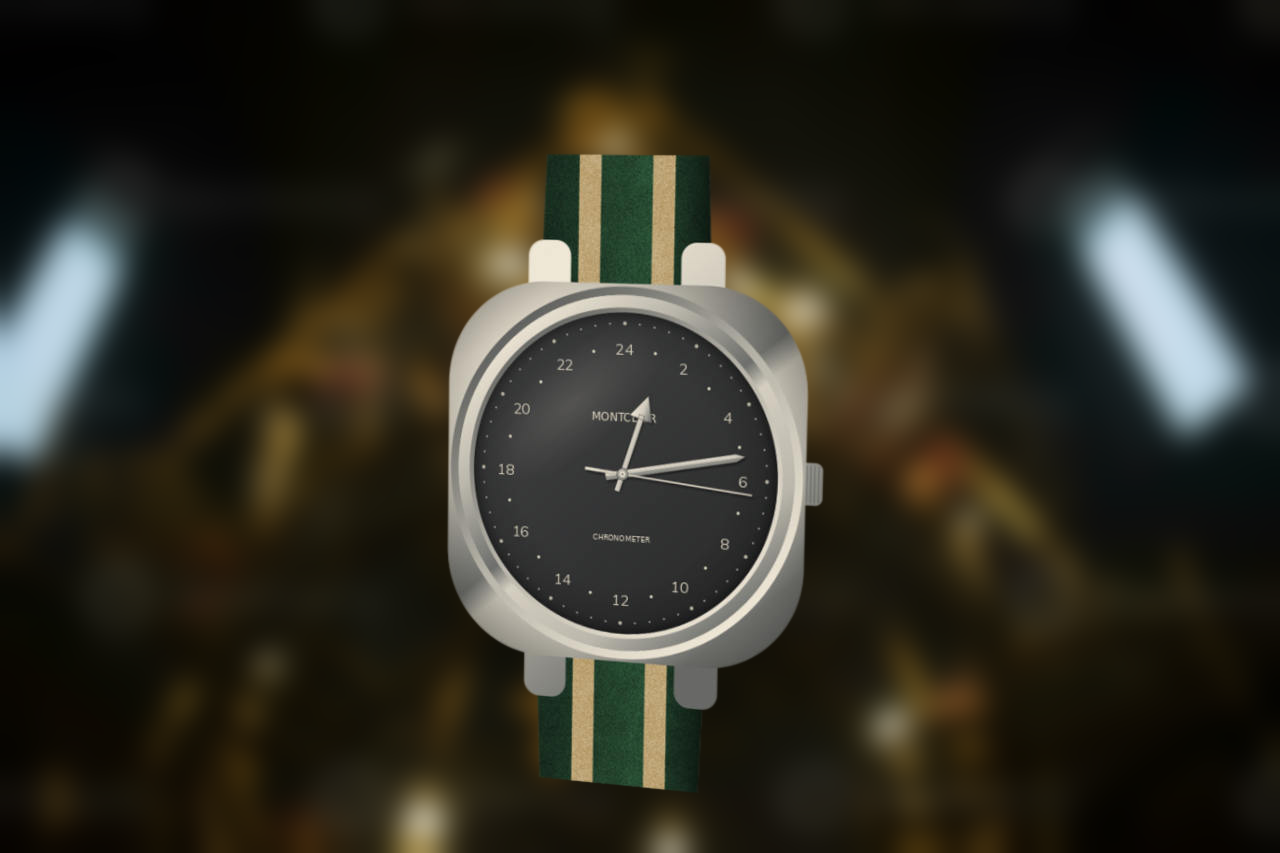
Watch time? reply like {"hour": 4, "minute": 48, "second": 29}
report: {"hour": 1, "minute": 13, "second": 16}
